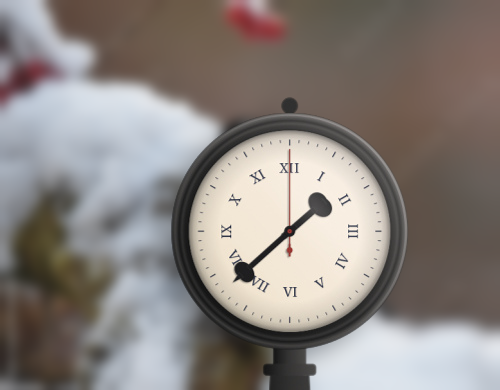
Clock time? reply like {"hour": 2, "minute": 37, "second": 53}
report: {"hour": 1, "minute": 38, "second": 0}
